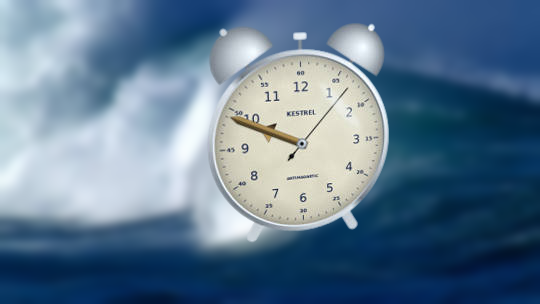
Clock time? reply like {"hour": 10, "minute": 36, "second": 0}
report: {"hour": 9, "minute": 49, "second": 7}
